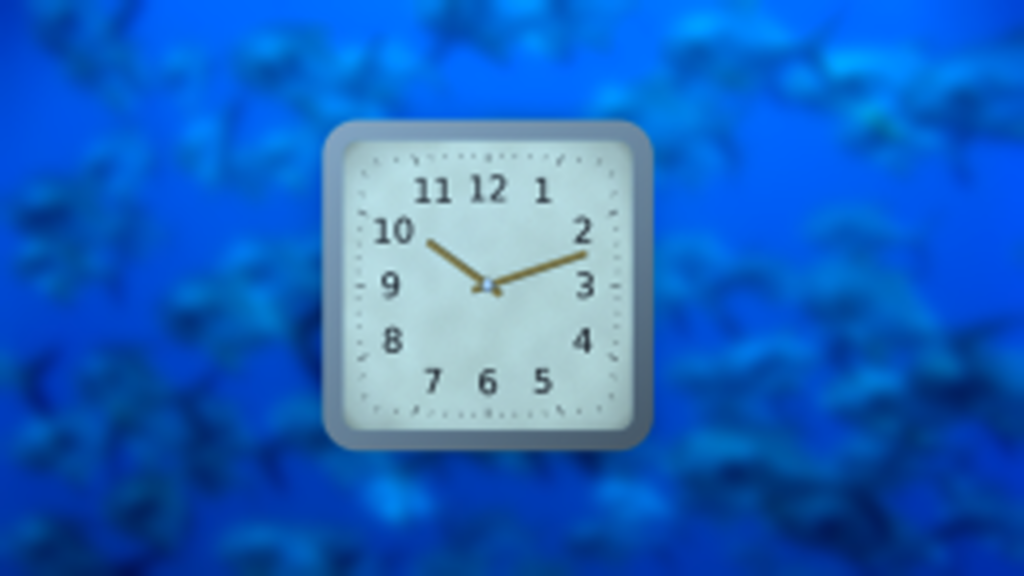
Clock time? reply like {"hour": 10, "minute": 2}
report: {"hour": 10, "minute": 12}
